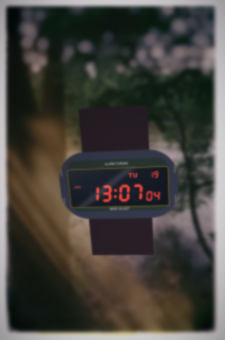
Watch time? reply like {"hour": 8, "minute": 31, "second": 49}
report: {"hour": 13, "minute": 7, "second": 4}
